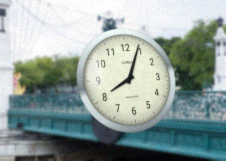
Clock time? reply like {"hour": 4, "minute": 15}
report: {"hour": 8, "minute": 4}
